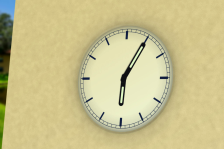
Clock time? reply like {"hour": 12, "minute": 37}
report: {"hour": 6, "minute": 5}
